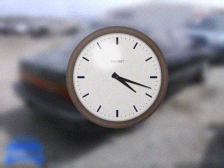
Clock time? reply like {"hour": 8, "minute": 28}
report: {"hour": 4, "minute": 18}
